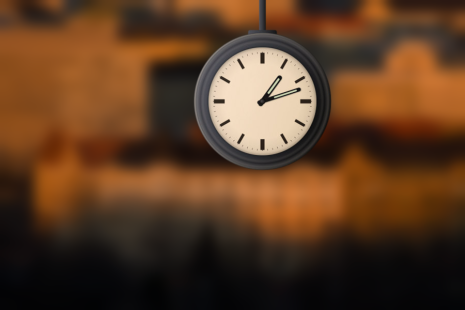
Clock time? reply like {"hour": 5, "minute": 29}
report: {"hour": 1, "minute": 12}
